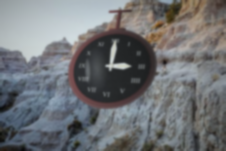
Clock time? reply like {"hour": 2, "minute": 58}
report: {"hour": 3, "minute": 0}
